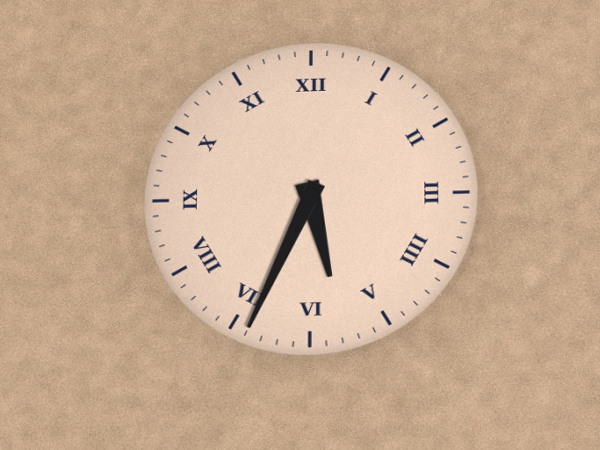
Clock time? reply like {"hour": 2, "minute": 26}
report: {"hour": 5, "minute": 34}
